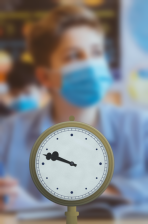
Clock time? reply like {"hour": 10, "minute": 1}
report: {"hour": 9, "minute": 48}
